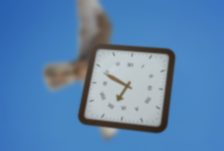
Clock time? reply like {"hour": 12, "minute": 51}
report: {"hour": 6, "minute": 49}
